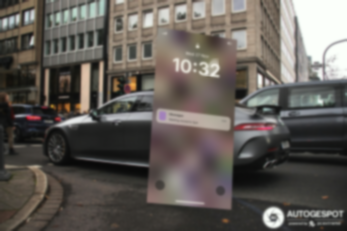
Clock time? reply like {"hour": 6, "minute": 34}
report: {"hour": 10, "minute": 32}
